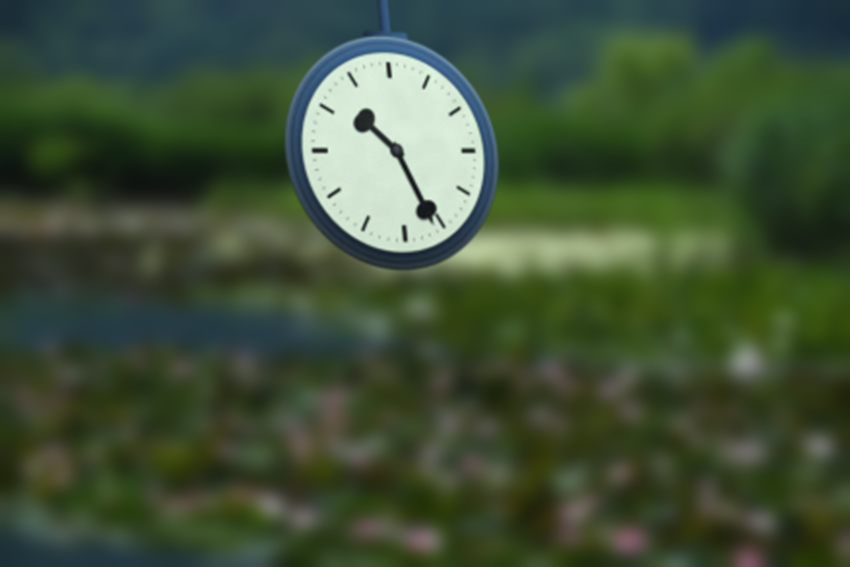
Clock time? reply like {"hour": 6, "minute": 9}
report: {"hour": 10, "minute": 26}
